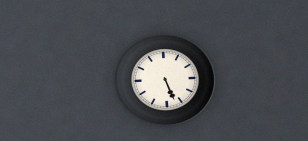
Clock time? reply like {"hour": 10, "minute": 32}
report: {"hour": 5, "minute": 27}
